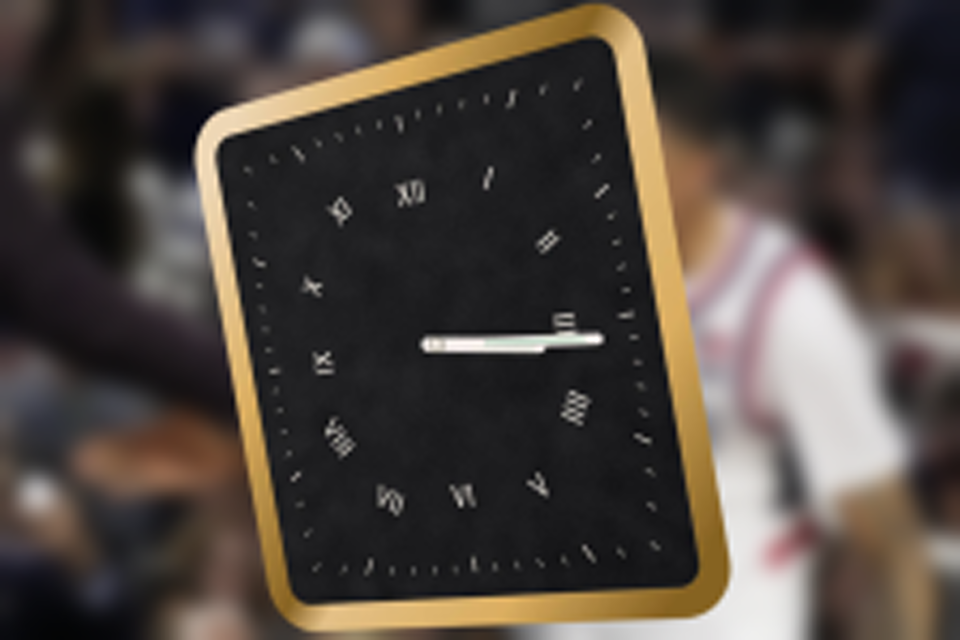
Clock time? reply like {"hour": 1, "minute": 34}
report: {"hour": 3, "minute": 16}
